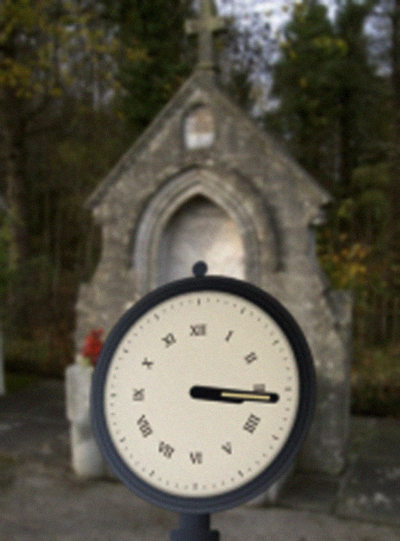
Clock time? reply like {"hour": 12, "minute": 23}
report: {"hour": 3, "minute": 16}
